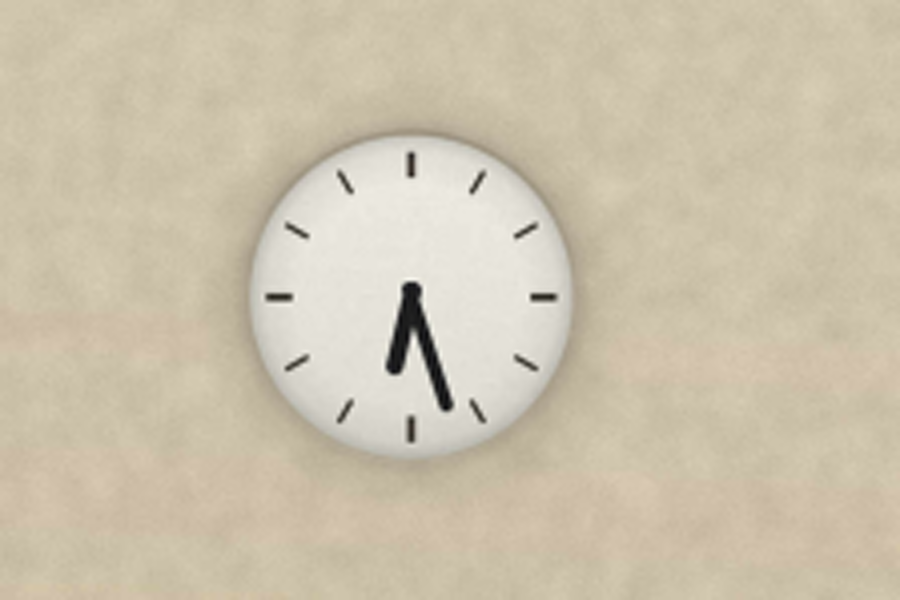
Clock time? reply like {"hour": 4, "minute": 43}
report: {"hour": 6, "minute": 27}
